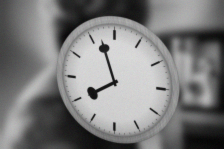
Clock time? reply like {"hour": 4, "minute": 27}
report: {"hour": 7, "minute": 57}
